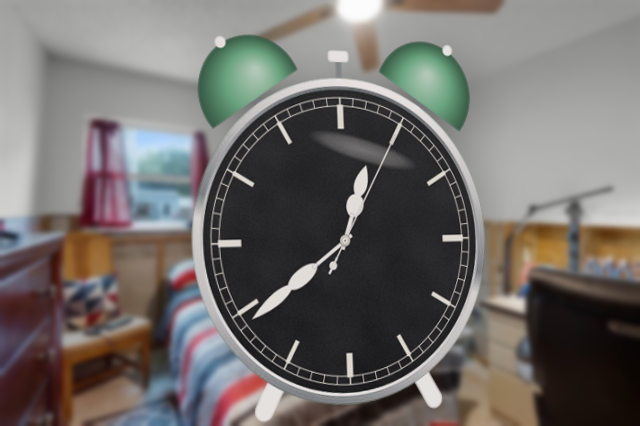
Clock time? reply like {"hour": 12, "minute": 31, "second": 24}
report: {"hour": 12, "minute": 39, "second": 5}
